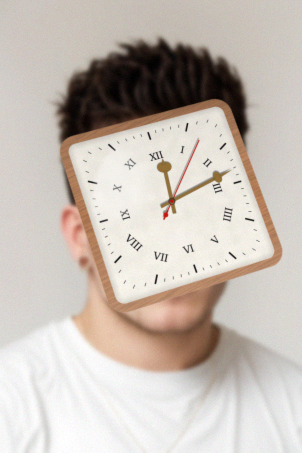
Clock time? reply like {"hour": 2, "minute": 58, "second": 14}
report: {"hour": 12, "minute": 13, "second": 7}
